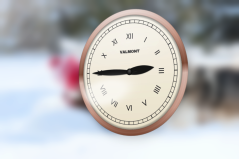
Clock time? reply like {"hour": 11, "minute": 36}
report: {"hour": 2, "minute": 45}
